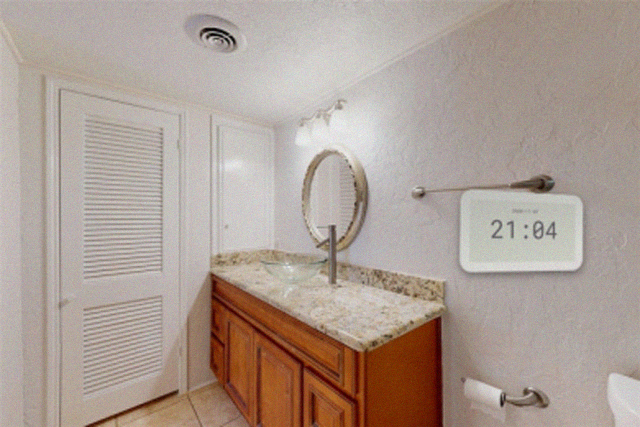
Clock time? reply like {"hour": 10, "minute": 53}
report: {"hour": 21, "minute": 4}
